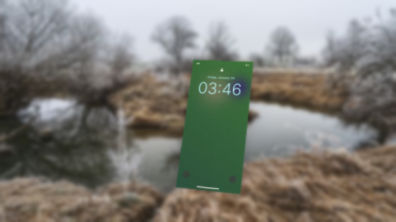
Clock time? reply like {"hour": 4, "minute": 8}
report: {"hour": 3, "minute": 46}
